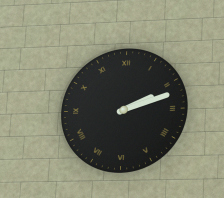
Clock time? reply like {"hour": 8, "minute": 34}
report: {"hour": 2, "minute": 12}
